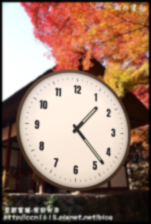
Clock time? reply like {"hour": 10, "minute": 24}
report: {"hour": 1, "minute": 23}
